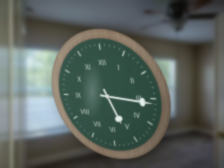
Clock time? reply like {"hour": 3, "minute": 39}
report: {"hour": 5, "minute": 16}
